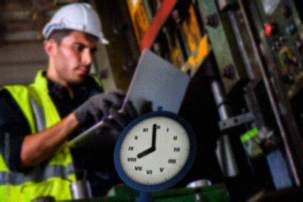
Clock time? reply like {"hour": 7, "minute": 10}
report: {"hour": 7, "minute": 59}
